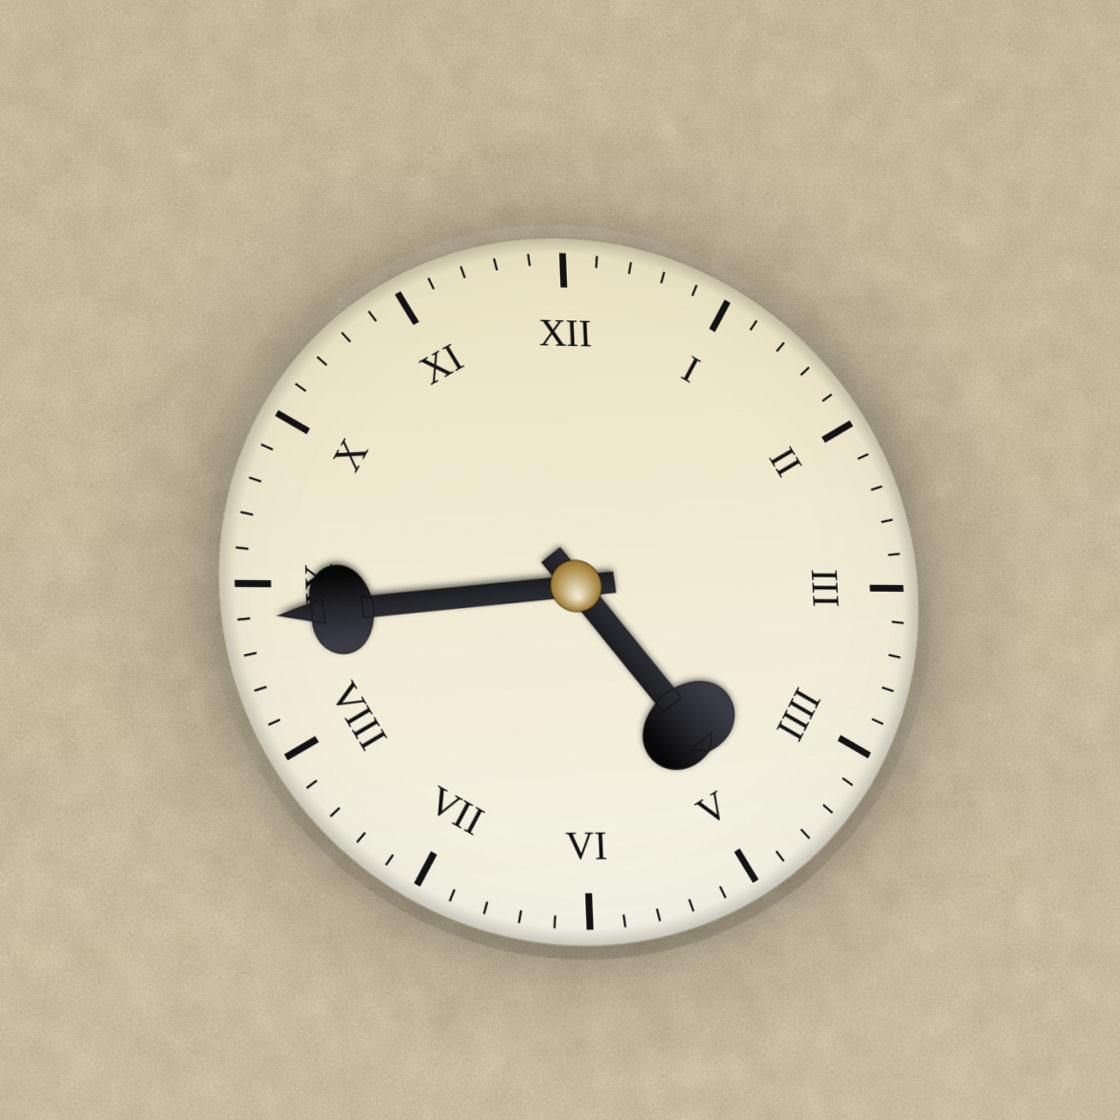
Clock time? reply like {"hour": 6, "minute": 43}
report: {"hour": 4, "minute": 44}
